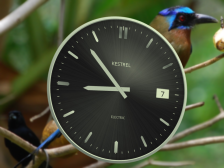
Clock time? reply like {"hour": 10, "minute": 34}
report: {"hour": 8, "minute": 53}
